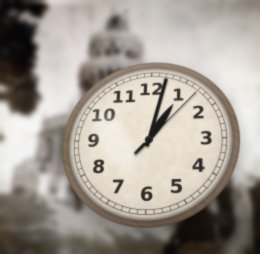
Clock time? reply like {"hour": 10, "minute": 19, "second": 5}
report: {"hour": 1, "minute": 2, "second": 7}
